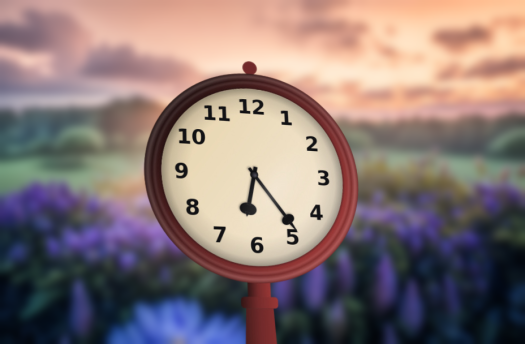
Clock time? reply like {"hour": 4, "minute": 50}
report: {"hour": 6, "minute": 24}
